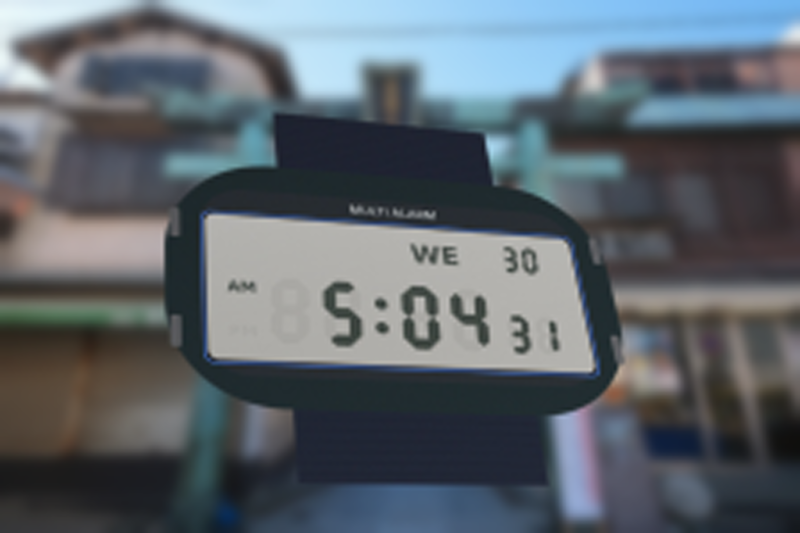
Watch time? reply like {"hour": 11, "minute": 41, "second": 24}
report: {"hour": 5, "minute": 4, "second": 31}
